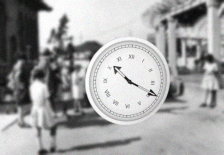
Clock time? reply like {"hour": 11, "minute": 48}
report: {"hour": 10, "minute": 19}
